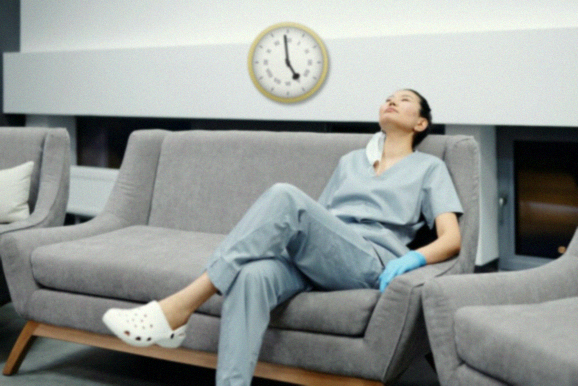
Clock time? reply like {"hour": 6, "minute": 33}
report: {"hour": 4, "minute": 59}
